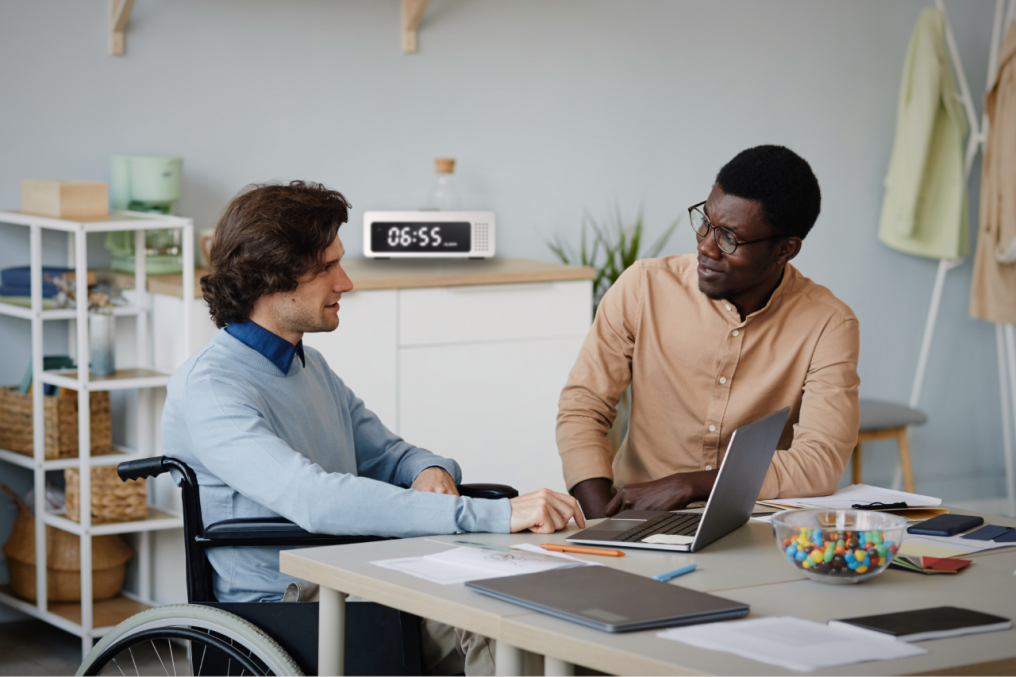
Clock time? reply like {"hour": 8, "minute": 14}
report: {"hour": 6, "minute": 55}
